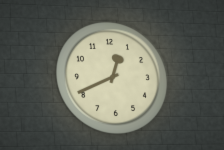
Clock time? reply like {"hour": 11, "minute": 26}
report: {"hour": 12, "minute": 41}
